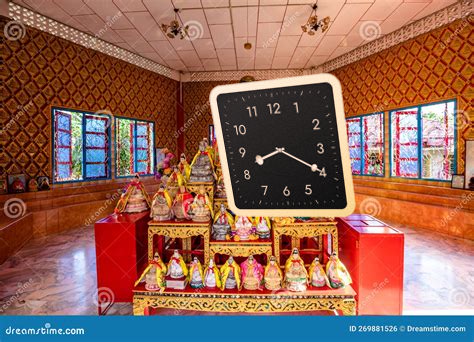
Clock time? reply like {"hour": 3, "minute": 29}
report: {"hour": 8, "minute": 20}
